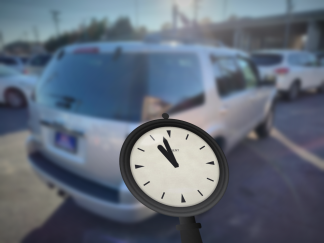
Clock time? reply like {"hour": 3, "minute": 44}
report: {"hour": 10, "minute": 58}
